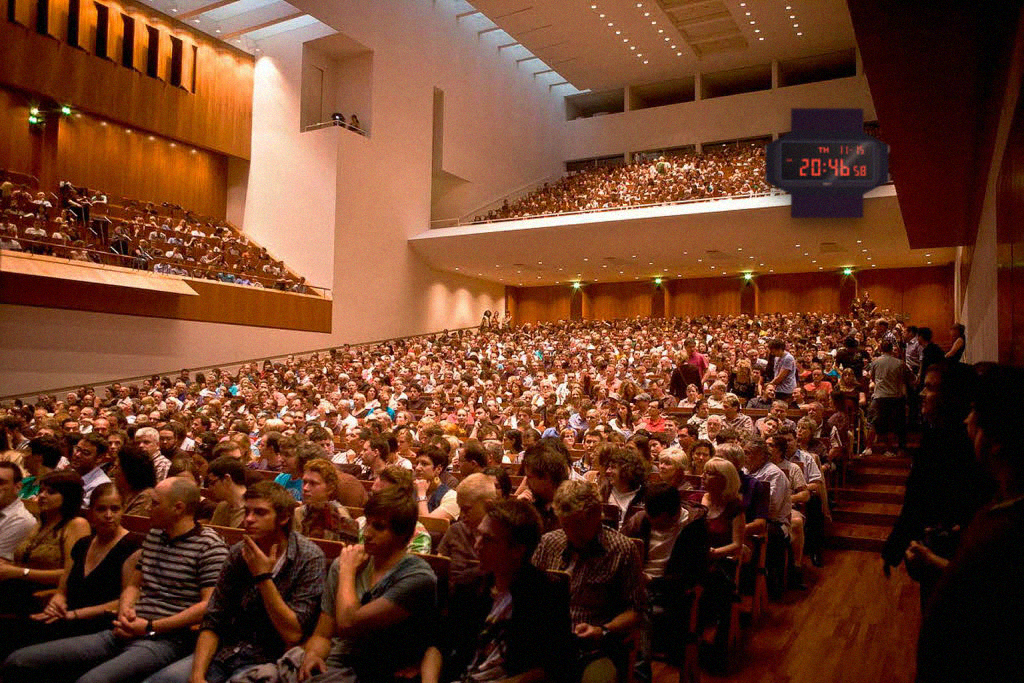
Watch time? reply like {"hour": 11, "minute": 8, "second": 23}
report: {"hour": 20, "minute": 46, "second": 58}
